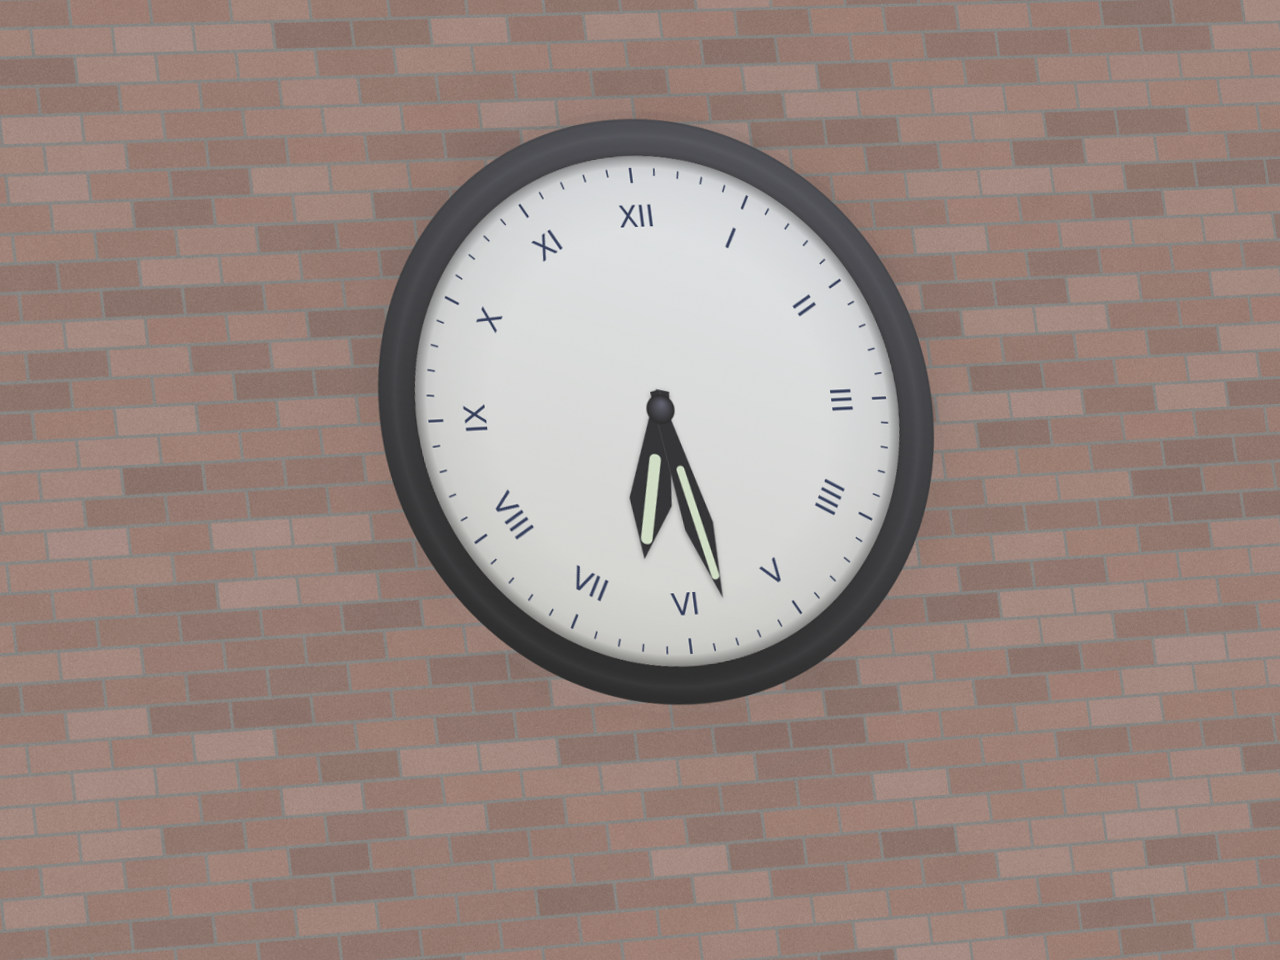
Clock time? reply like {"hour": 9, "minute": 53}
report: {"hour": 6, "minute": 28}
